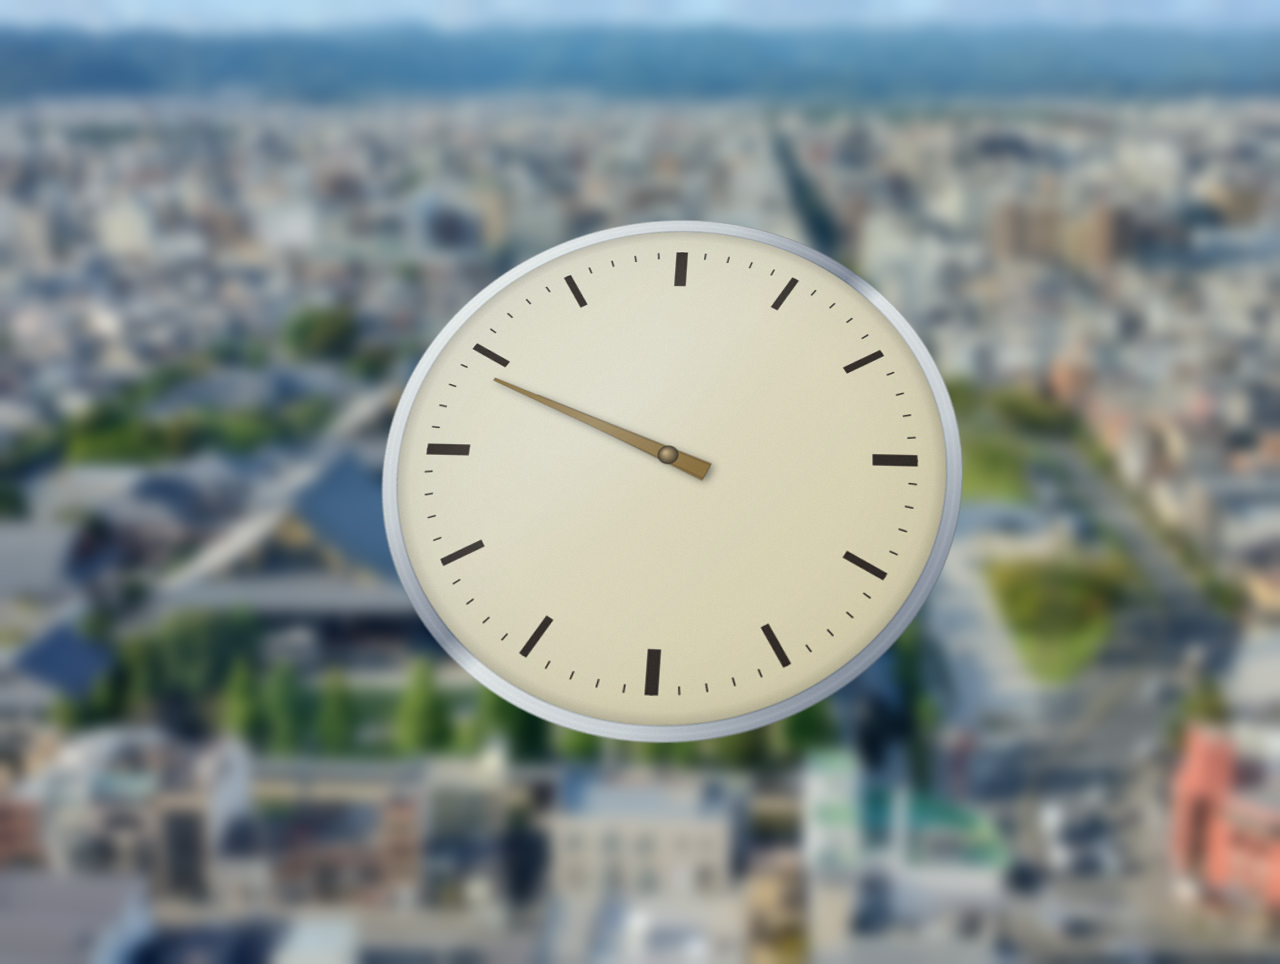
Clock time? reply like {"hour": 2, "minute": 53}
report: {"hour": 9, "minute": 49}
